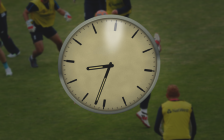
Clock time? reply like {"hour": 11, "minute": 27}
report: {"hour": 8, "minute": 32}
